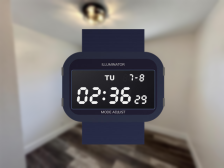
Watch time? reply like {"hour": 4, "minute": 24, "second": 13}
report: {"hour": 2, "minute": 36, "second": 29}
